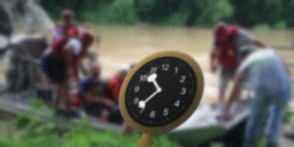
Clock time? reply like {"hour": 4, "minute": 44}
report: {"hour": 10, "minute": 37}
